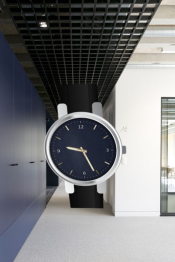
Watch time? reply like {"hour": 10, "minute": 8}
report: {"hour": 9, "minute": 26}
